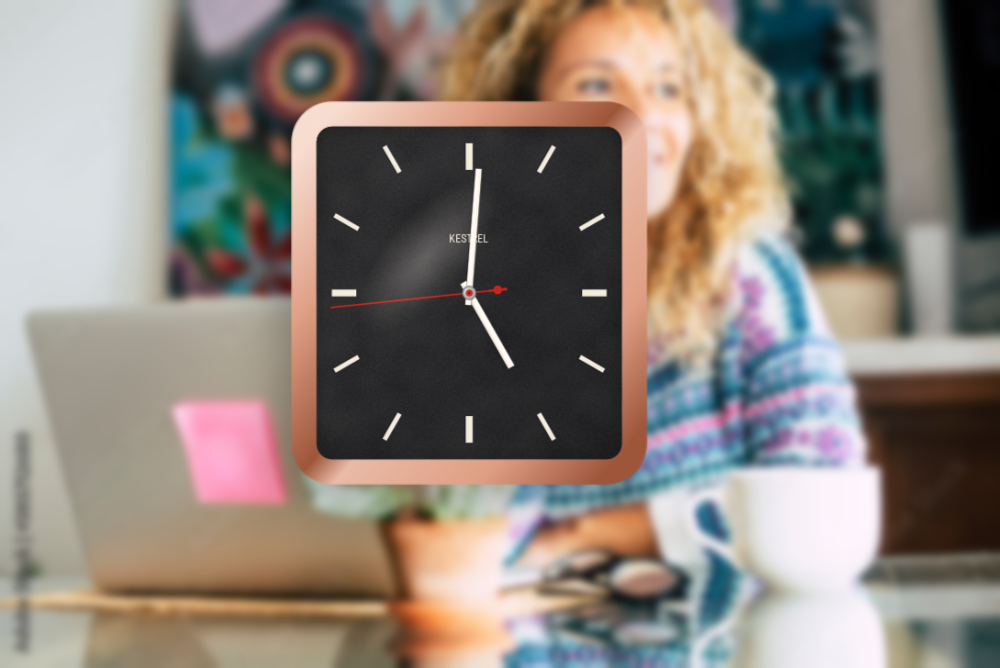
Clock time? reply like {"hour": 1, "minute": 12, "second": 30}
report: {"hour": 5, "minute": 0, "second": 44}
